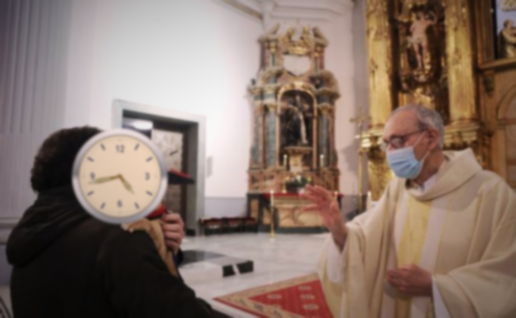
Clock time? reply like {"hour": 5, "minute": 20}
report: {"hour": 4, "minute": 43}
